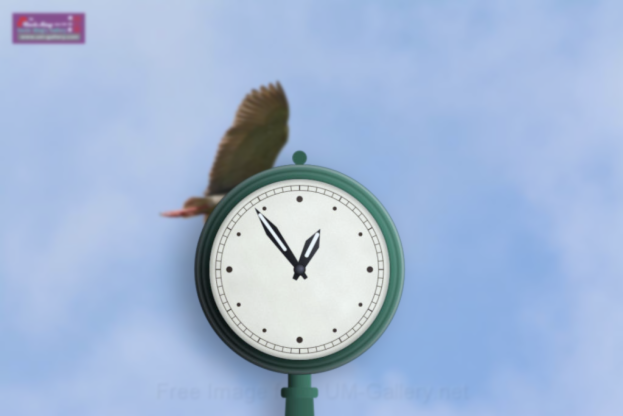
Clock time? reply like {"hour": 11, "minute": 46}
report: {"hour": 12, "minute": 54}
